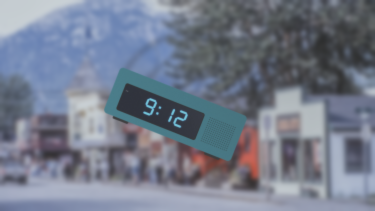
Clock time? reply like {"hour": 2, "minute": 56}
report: {"hour": 9, "minute": 12}
